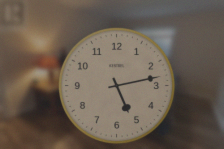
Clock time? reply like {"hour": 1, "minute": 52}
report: {"hour": 5, "minute": 13}
